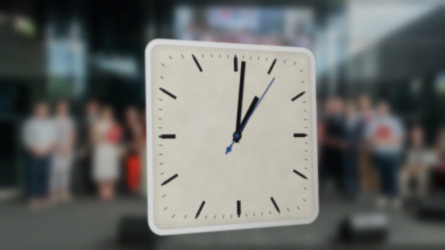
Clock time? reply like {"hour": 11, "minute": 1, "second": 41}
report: {"hour": 1, "minute": 1, "second": 6}
